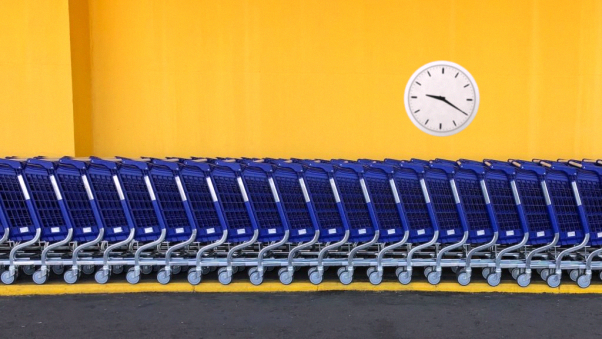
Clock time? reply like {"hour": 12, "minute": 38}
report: {"hour": 9, "minute": 20}
